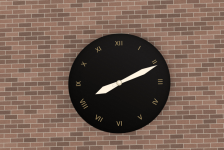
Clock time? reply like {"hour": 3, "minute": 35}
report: {"hour": 8, "minute": 11}
